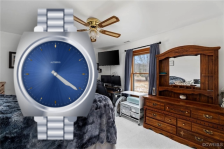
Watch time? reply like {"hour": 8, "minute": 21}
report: {"hour": 4, "minute": 21}
